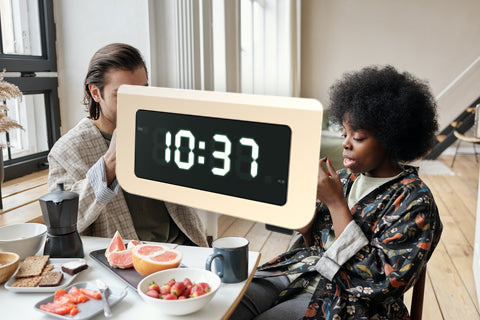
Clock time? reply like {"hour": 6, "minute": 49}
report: {"hour": 10, "minute": 37}
